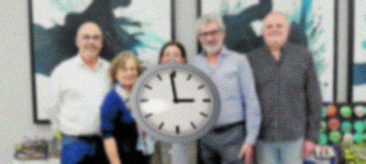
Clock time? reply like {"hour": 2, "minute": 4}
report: {"hour": 2, "minute": 59}
